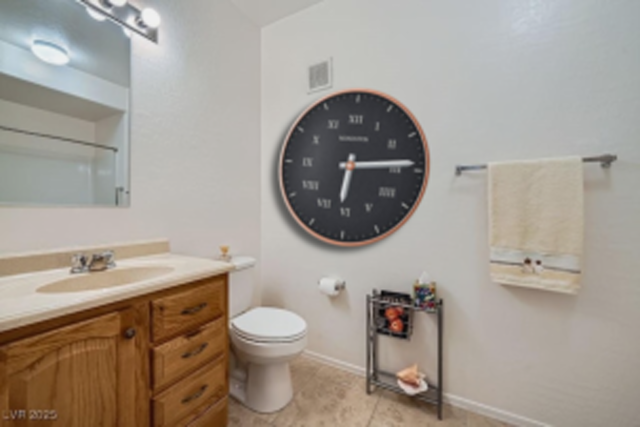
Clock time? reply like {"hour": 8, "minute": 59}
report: {"hour": 6, "minute": 14}
